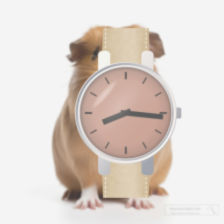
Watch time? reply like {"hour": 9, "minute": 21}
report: {"hour": 8, "minute": 16}
